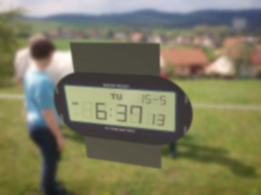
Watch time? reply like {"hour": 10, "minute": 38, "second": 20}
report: {"hour": 6, "minute": 37, "second": 13}
